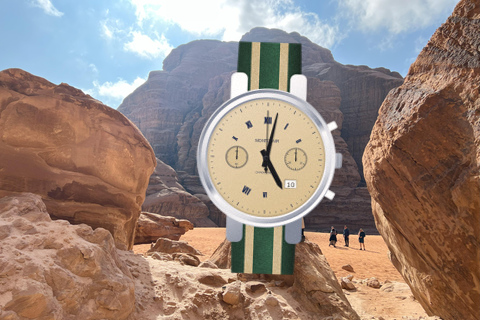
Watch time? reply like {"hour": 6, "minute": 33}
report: {"hour": 5, "minute": 2}
